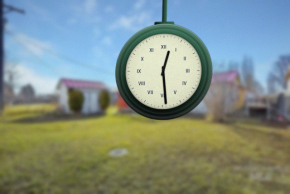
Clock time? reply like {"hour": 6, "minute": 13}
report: {"hour": 12, "minute": 29}
